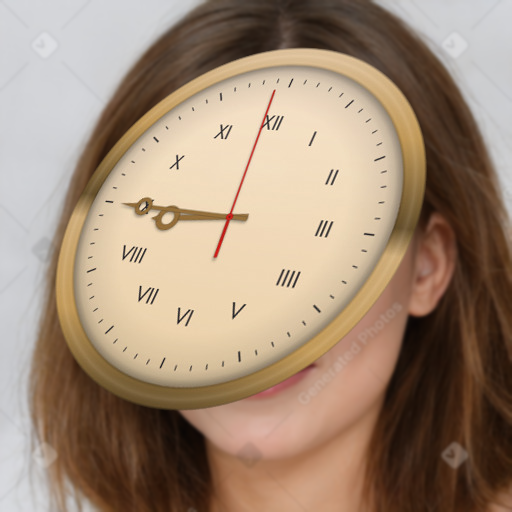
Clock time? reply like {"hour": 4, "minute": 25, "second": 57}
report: {"hour": 8, "minute": 44, "second": 59}
